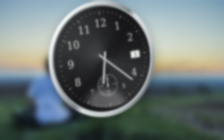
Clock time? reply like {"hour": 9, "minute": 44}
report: {"hour": 6, "minute": 22}
